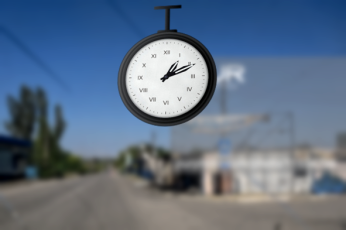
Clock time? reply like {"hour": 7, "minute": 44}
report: {"hour": 1, "minute": 11}
